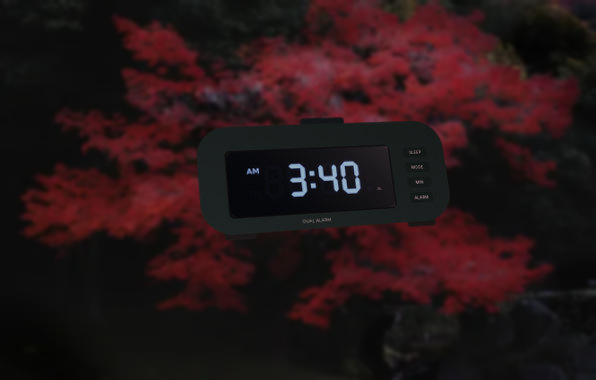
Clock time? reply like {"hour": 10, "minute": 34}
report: {"hour": 3, "minute": 40}
